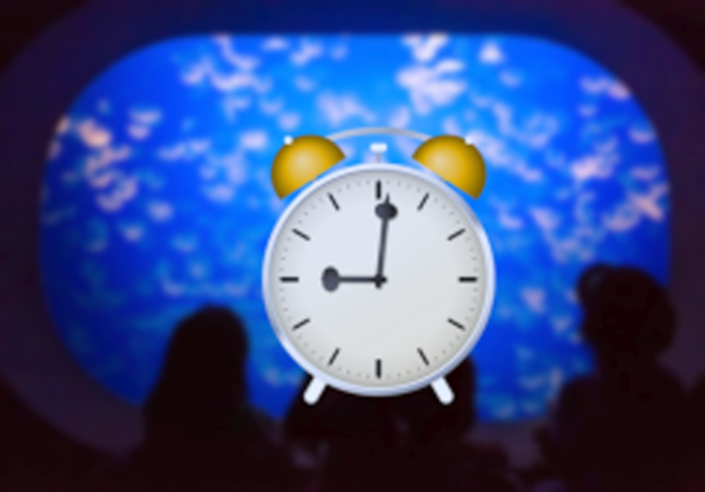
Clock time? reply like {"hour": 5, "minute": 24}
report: {"hour": 9, "minute": 1}
